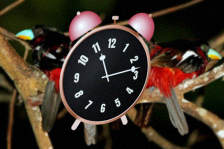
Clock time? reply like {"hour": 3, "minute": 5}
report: {"hour": 11, "minute": 13}
